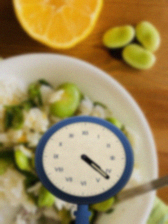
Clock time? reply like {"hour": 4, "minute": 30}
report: {"hour": 4, "minute": 22}
